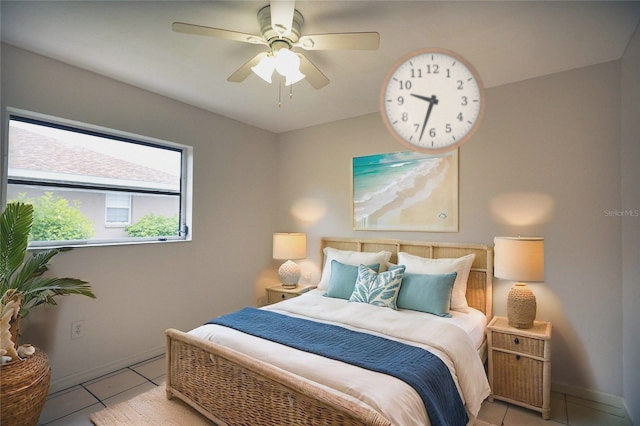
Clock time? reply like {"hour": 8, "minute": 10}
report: {"hour": 9, "minute": 33}
